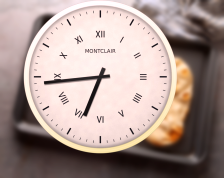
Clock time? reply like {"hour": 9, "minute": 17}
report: {"hour": 6, "minute": 44}
